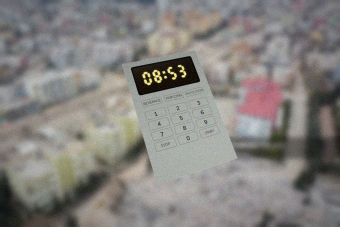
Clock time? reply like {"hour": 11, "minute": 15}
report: {"hour": 8, "minute": 53}
